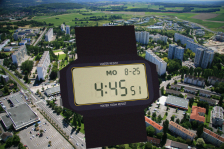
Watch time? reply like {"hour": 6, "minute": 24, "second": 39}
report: {"hour": 4, "minute": 45, "second": 51}
